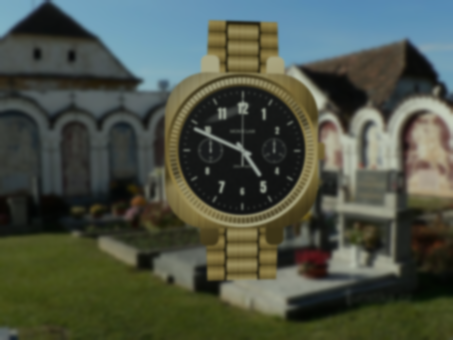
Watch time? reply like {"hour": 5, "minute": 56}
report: {"hour": 4, "minute": 49}
